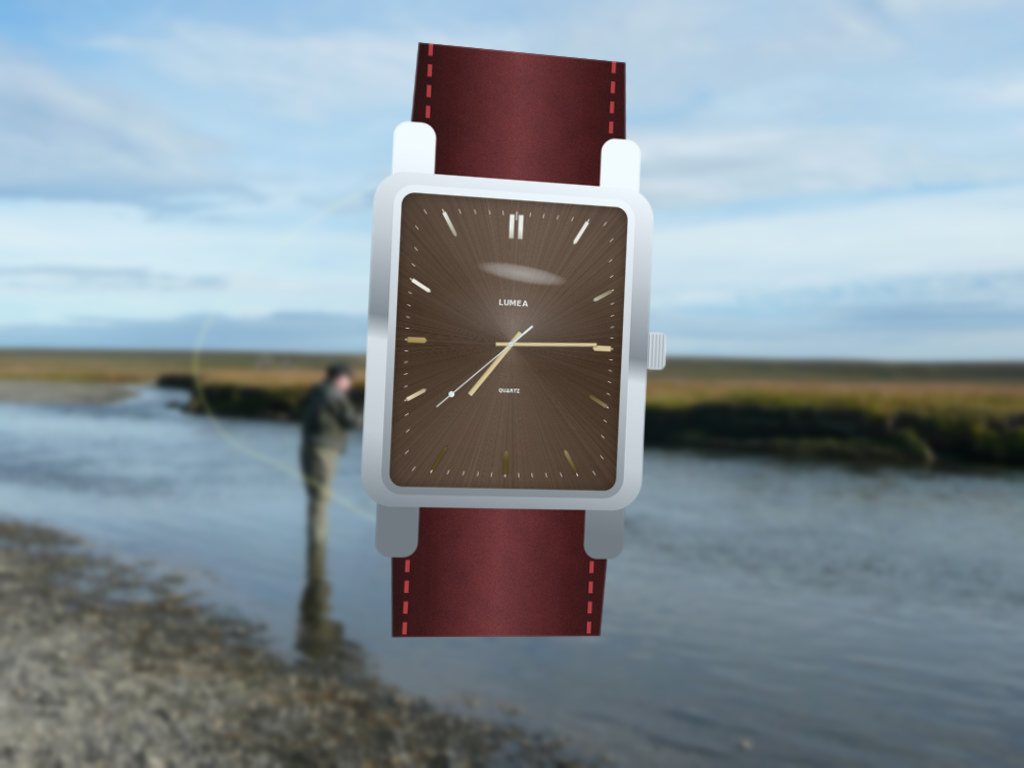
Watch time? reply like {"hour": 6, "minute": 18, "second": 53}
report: {"hour": 7, "minute": 14, "second": 38}
